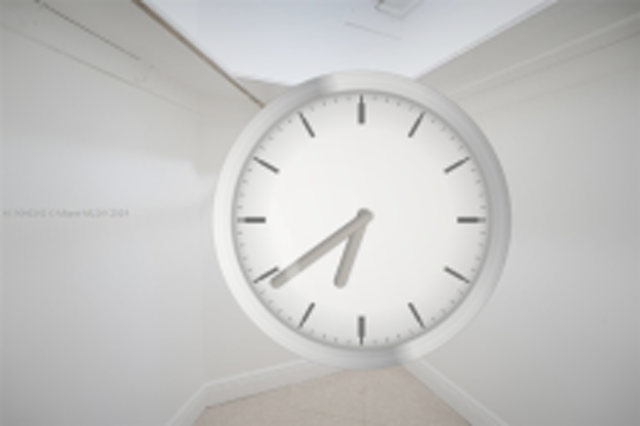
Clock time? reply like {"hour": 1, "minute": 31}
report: {"hour": 6, "minute": 39}
